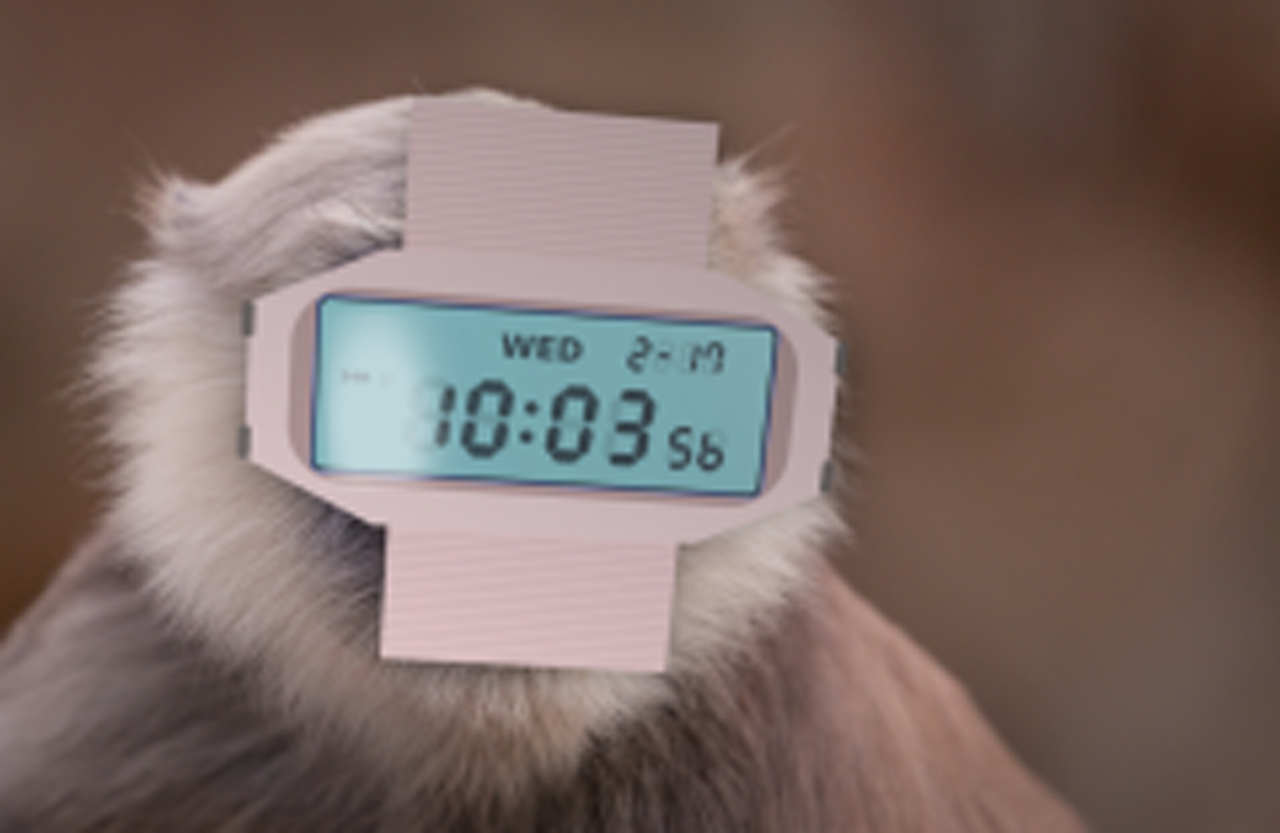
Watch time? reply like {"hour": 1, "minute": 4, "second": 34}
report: {"hour": 10, "minute": 3, "second": 56}
